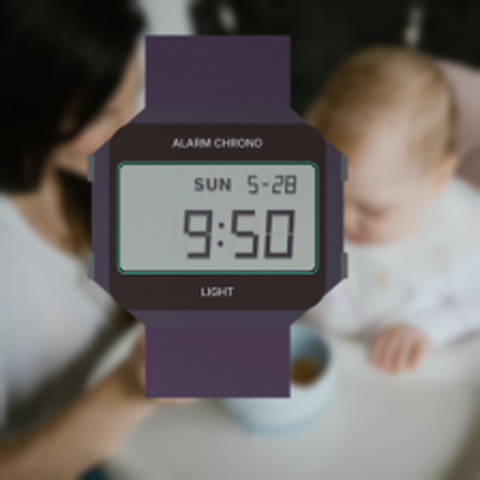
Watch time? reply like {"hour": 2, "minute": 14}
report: {"hour": 9, "minute": 50}
